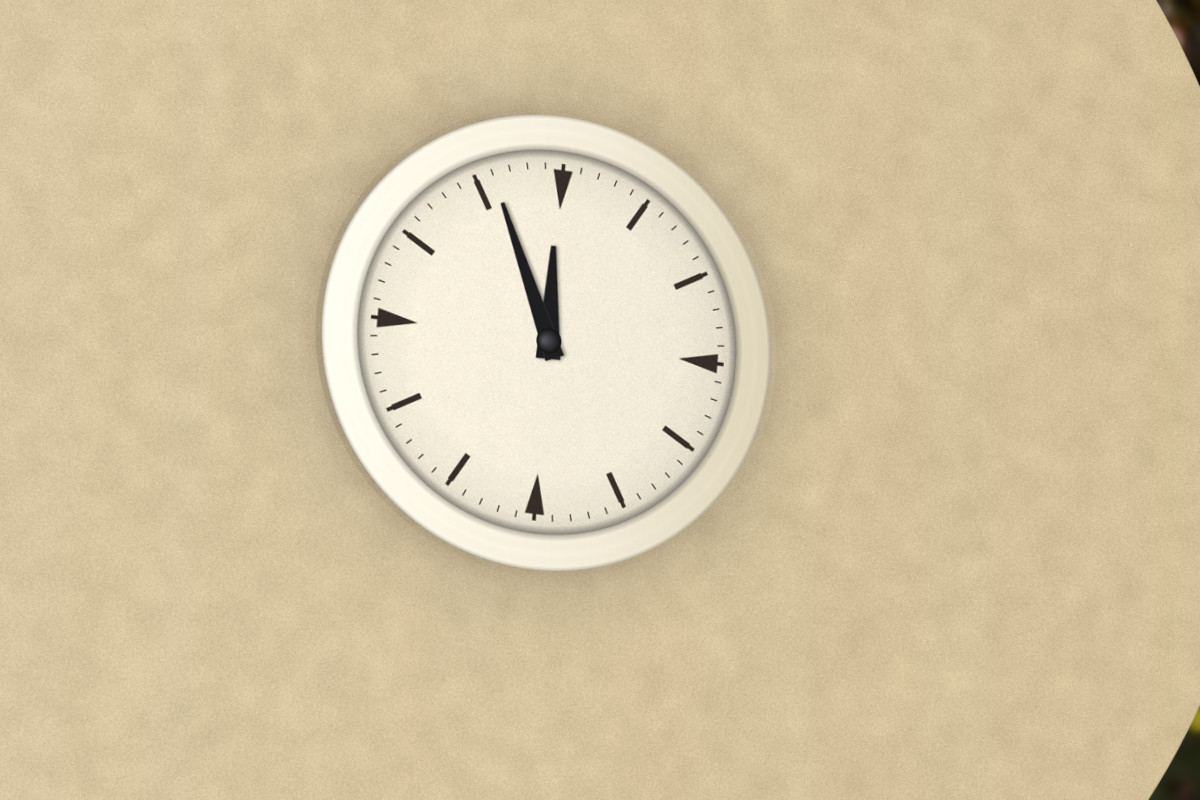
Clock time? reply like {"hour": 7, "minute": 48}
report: {"hour": 11, "minute": 56}
